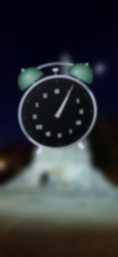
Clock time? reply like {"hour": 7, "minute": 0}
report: {"hour": 1, "minute": 5}
